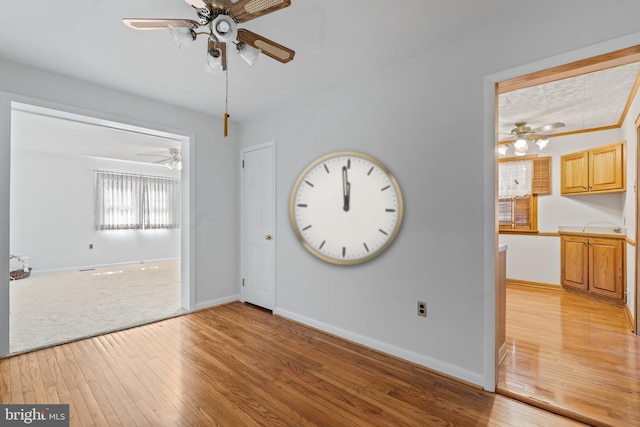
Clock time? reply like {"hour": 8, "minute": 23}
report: {"hour": 11, "minute": 59}
